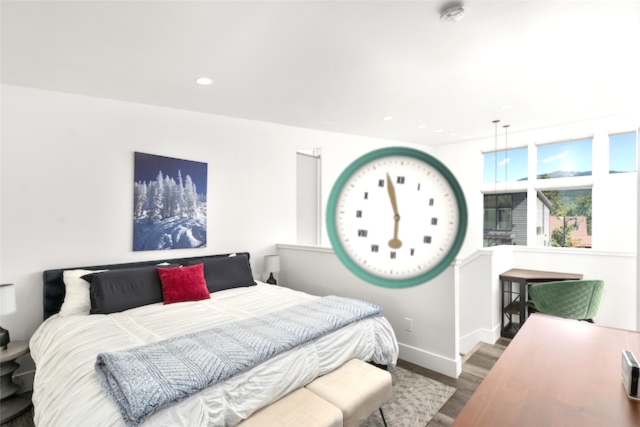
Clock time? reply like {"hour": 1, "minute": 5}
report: {"hour": 5, "minute": 57}
